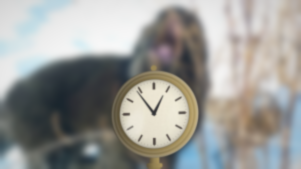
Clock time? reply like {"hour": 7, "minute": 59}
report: {"hour": 12, "minute": 54}
